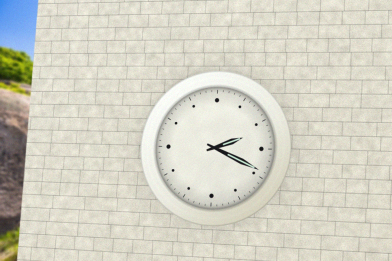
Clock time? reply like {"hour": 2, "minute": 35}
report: {"hour": 2, "minute": 19}
